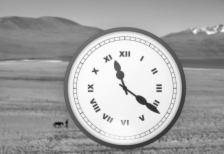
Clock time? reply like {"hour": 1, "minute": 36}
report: {"hour": 11, "minute": 21}
